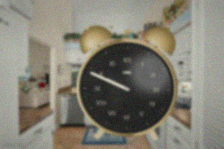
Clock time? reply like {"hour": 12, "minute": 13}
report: {"hour": 9, "minute": 49}
